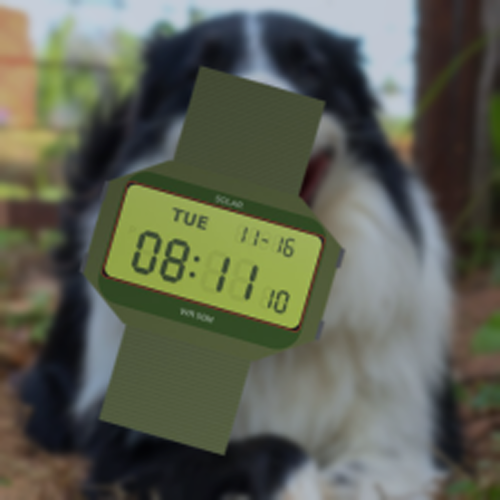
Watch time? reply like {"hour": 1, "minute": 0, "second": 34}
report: {"hour": 8, "minute": 11, "second": 10}
